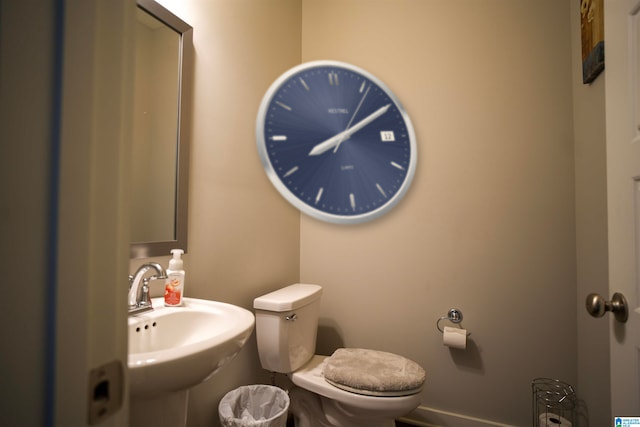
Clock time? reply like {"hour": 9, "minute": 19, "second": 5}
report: {"hour": 8, "minute": 10, "second": 6}
